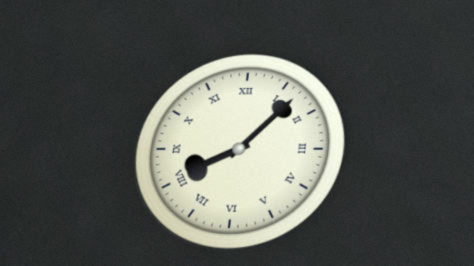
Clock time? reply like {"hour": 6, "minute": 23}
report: {"hour": 8, "minute": 7}
